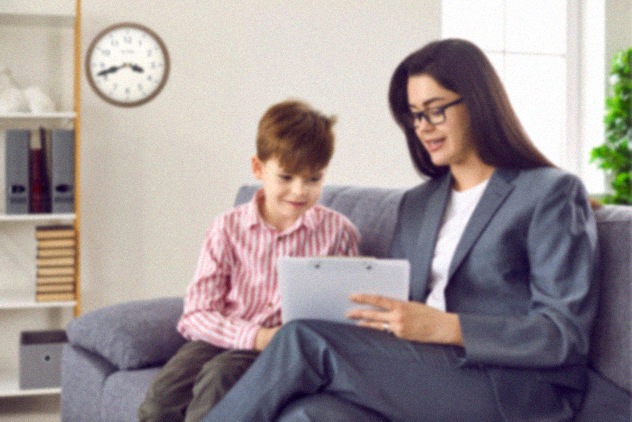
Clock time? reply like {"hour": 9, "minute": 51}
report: {"hour": 3, "minute": 42}
